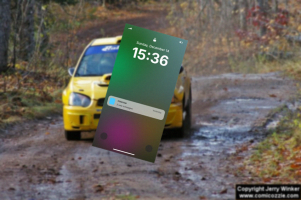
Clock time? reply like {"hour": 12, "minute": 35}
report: {"hour": 15, "minute": 36}
